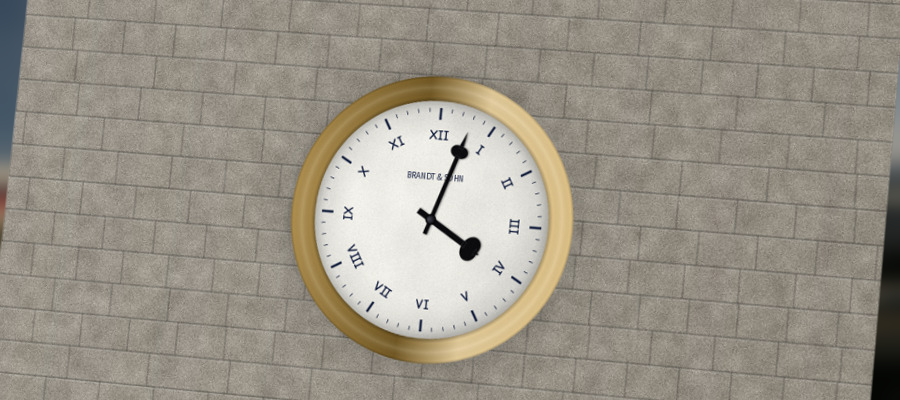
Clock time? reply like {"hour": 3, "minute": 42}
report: {"hour": 4, "minute": 3}
